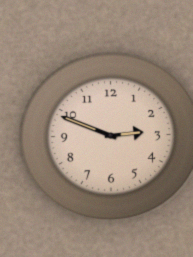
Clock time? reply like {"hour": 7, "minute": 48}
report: {"hour": 2, "minute": 49}
